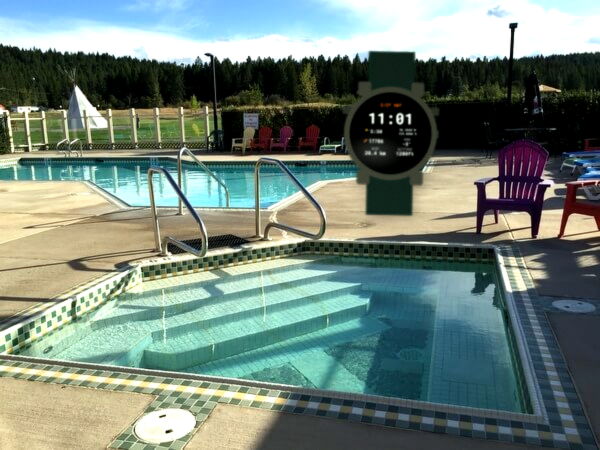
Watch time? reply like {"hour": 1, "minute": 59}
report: {"hour": 11, "minute": 1}
